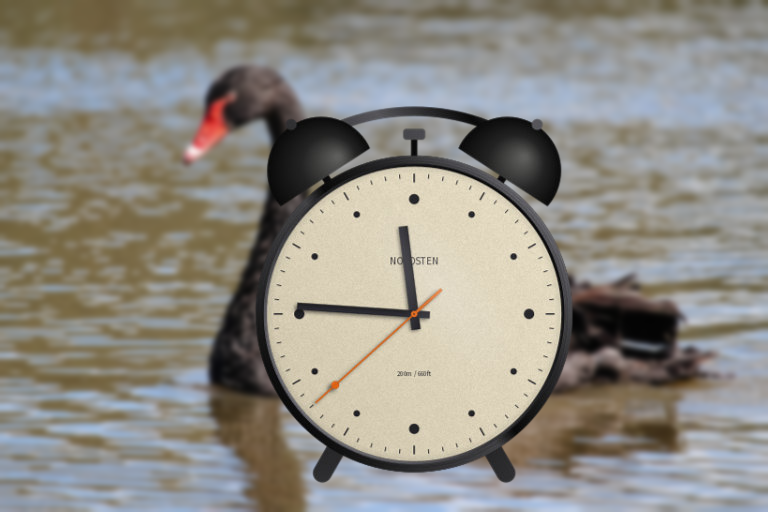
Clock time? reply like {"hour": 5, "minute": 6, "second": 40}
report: {"hour": 11, "minute": 45, "second": 38}
